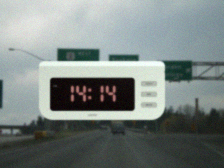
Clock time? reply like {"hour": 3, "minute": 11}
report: {"hour": 14, "minute": 14}
